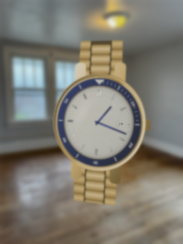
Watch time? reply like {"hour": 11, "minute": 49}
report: {"hour": 1, "minute": 18}
